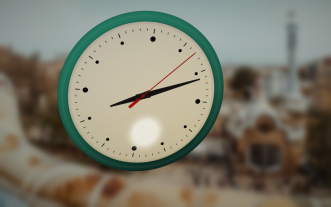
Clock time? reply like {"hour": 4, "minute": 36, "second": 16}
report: {"hour": 8, "minute": 11, "second": 7}
